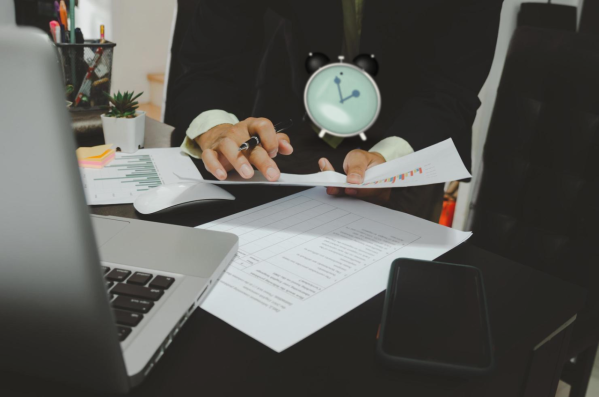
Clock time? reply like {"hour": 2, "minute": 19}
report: {"hour": 1, "minute": 58}
